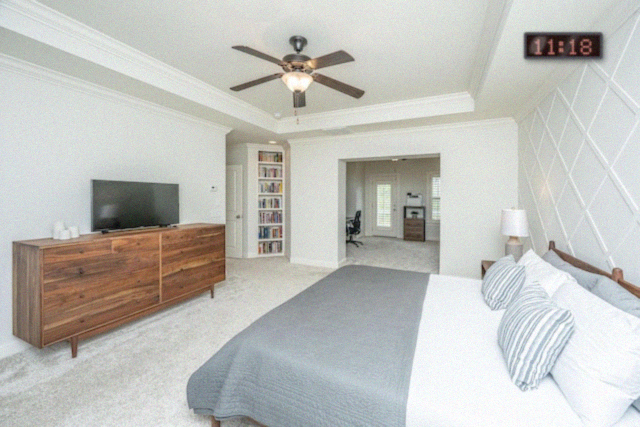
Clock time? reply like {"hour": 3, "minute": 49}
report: {"hour": 11, "minute": 18}
